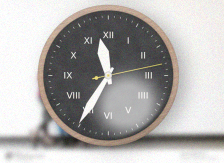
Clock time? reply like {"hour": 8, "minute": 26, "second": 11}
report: {"hour": 11, "minute": 35, "second": 13}
